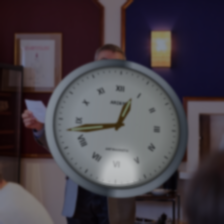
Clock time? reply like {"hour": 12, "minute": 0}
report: {"hour": 12, "minute": 43}
